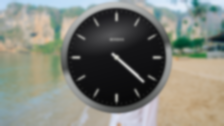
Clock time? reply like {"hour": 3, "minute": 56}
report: {"hour": 4, "minute": 22}
